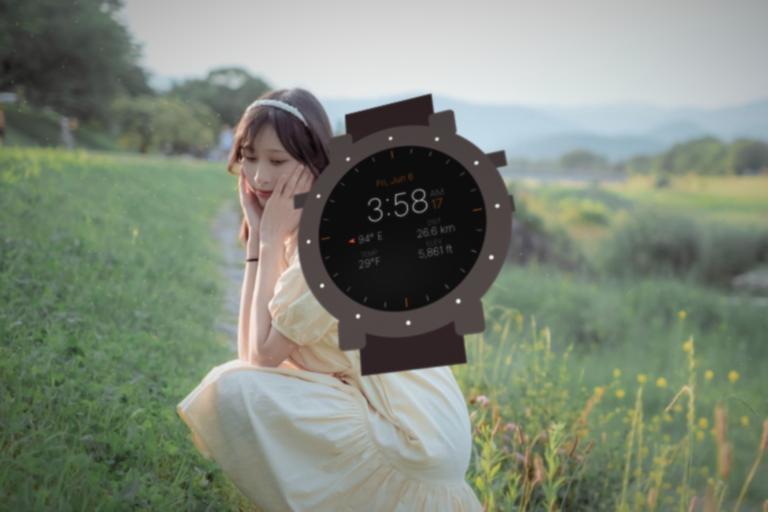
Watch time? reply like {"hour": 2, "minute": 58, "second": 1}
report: {"hour": 3, "minute": 58, "second": 17}
